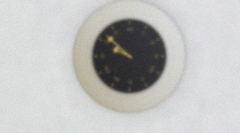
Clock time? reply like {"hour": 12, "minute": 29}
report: {"hour": 9, "minute": 52}
